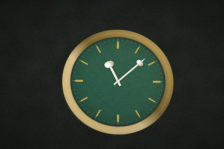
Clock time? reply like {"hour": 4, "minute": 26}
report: {"hour": 11, "minute": 8}
